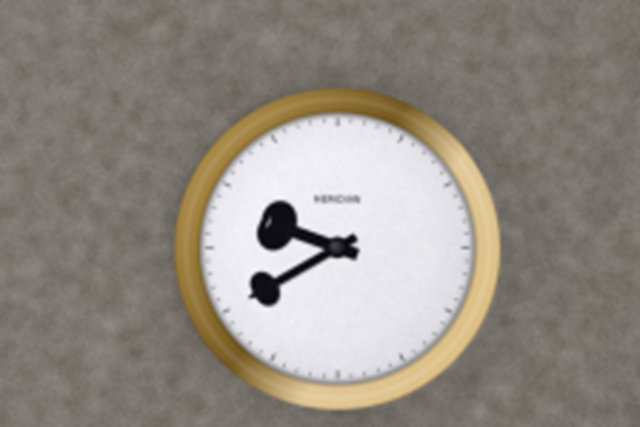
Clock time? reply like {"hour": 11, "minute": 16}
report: {"hour": 9, "minute": 40}
